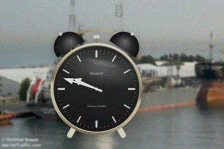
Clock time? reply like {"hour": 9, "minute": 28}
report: {"hour": 9, "minute": 48}
